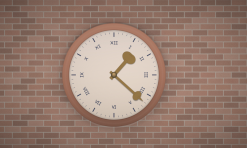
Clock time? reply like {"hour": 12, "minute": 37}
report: {"hour": 1, "minute": 22}
